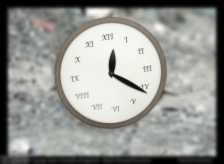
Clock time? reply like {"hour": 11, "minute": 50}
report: {"hour": 12, "minute": 21}
